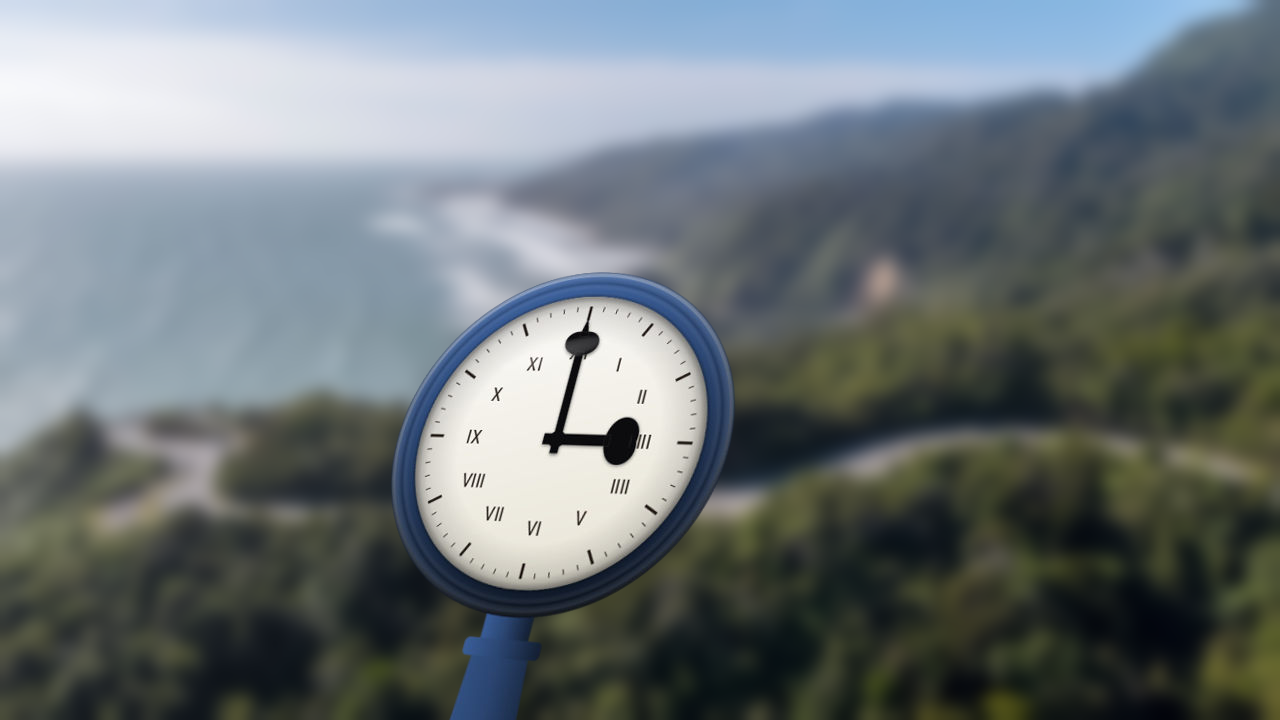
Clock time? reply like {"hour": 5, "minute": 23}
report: {"hour": 3, "minute": 0}
